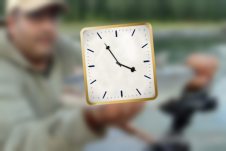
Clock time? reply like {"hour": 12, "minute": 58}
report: {"hour": 3, "minute": 55}
